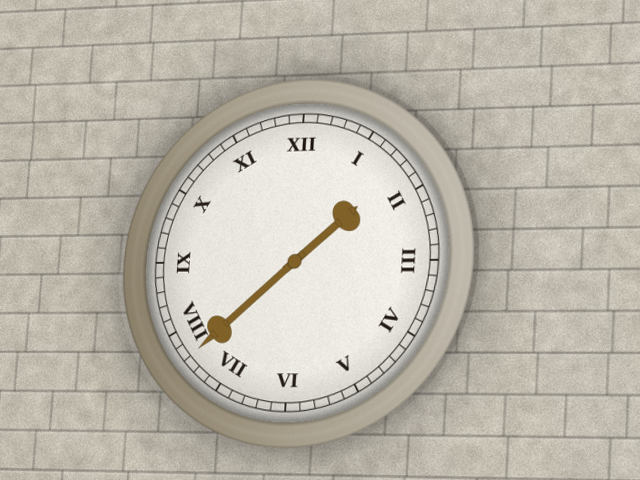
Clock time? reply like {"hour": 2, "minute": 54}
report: {"hour": 1, "minute": 38}
